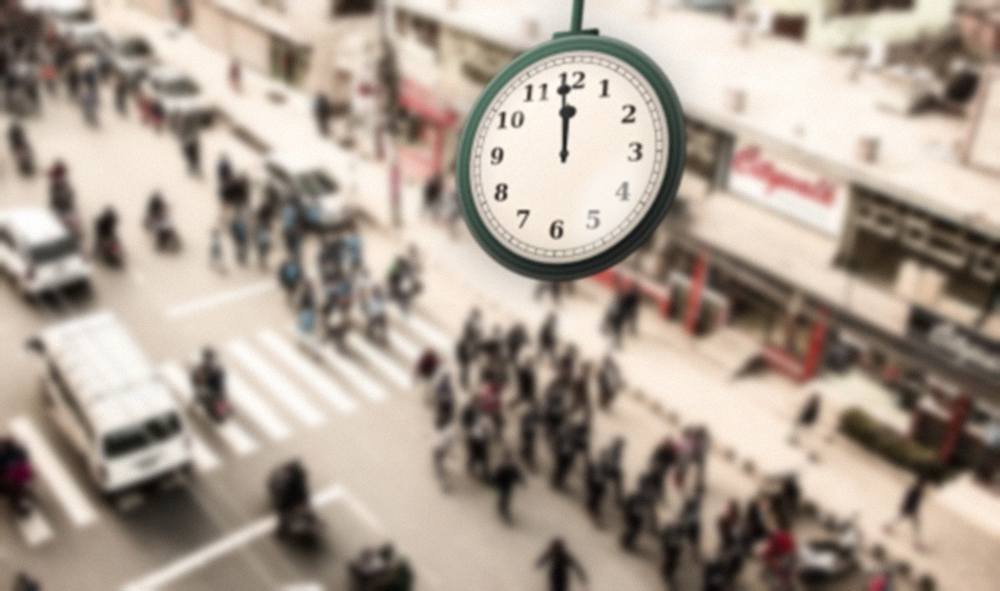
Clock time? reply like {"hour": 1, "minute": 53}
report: {"hour": 11, "minute": 59}
